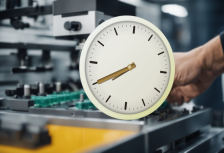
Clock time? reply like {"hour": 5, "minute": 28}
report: {"hour": 7, "minute": 40}
